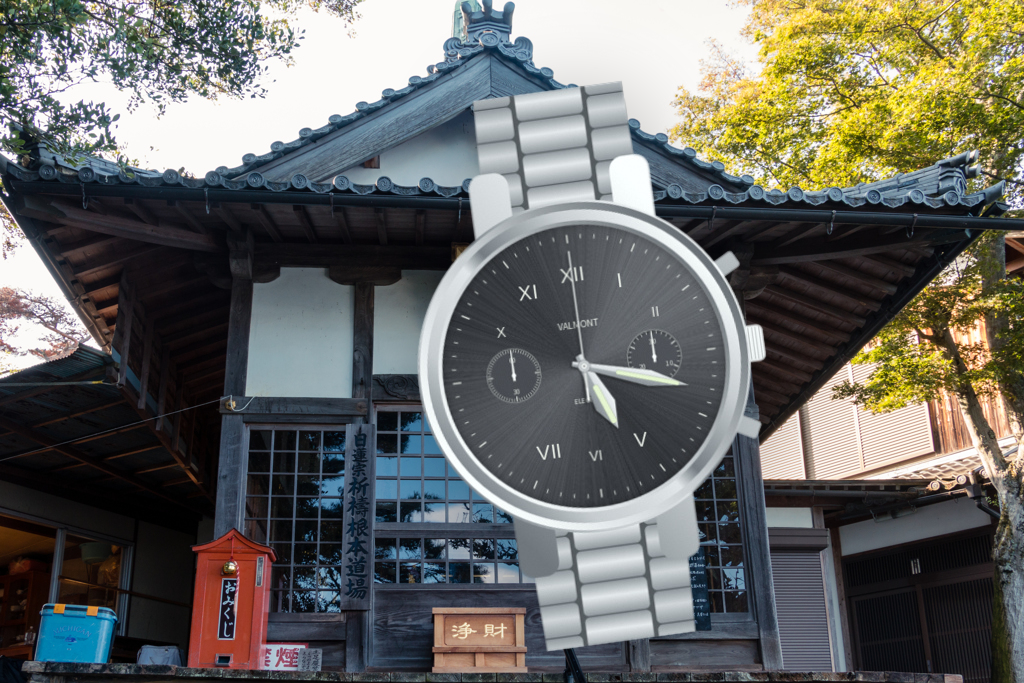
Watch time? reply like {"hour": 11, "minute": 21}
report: {"hour": 5, "minute": 18}
